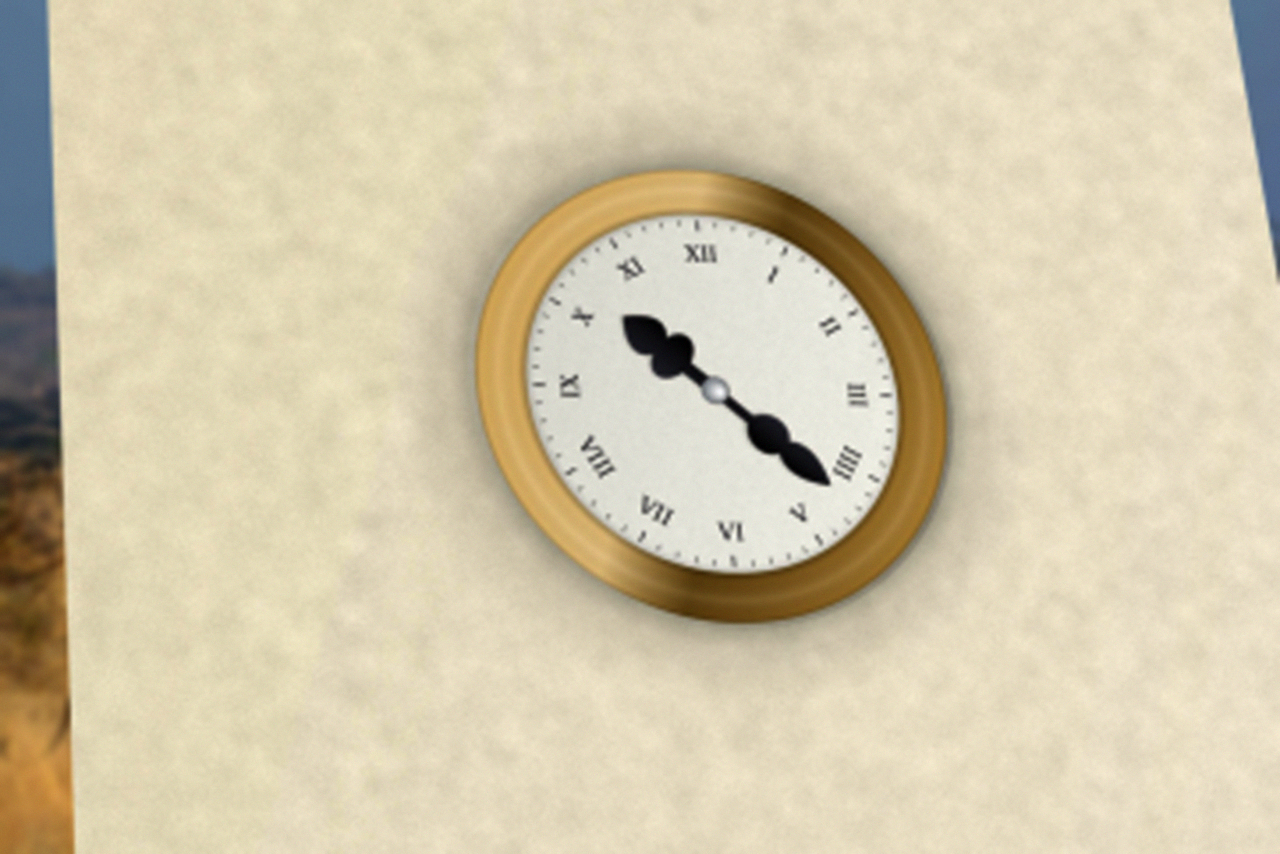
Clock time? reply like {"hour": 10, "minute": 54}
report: {"hour": 10, "minute": 22}
